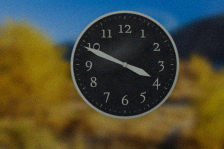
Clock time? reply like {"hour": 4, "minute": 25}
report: {"hour": 3, "minute": 49}
